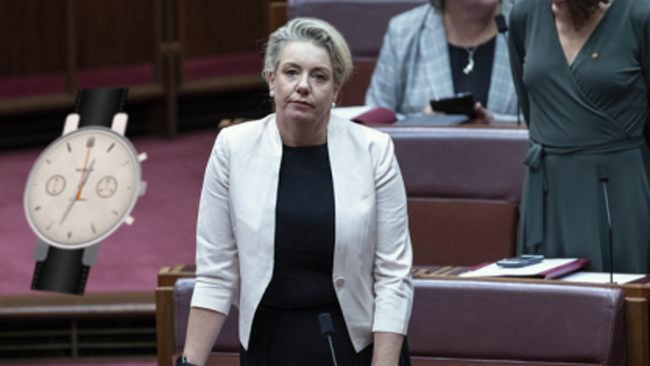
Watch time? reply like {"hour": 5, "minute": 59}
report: {"hour": 12, "minute": 33}
